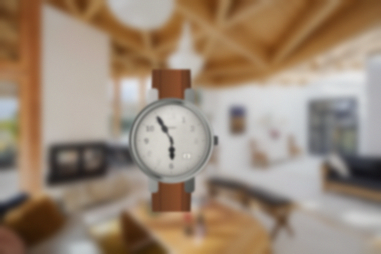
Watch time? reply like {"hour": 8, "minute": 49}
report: {"hour": 5, "minute": 55}
